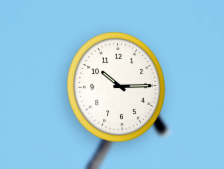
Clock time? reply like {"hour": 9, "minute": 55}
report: {"hour": 10, "minute": 15}
